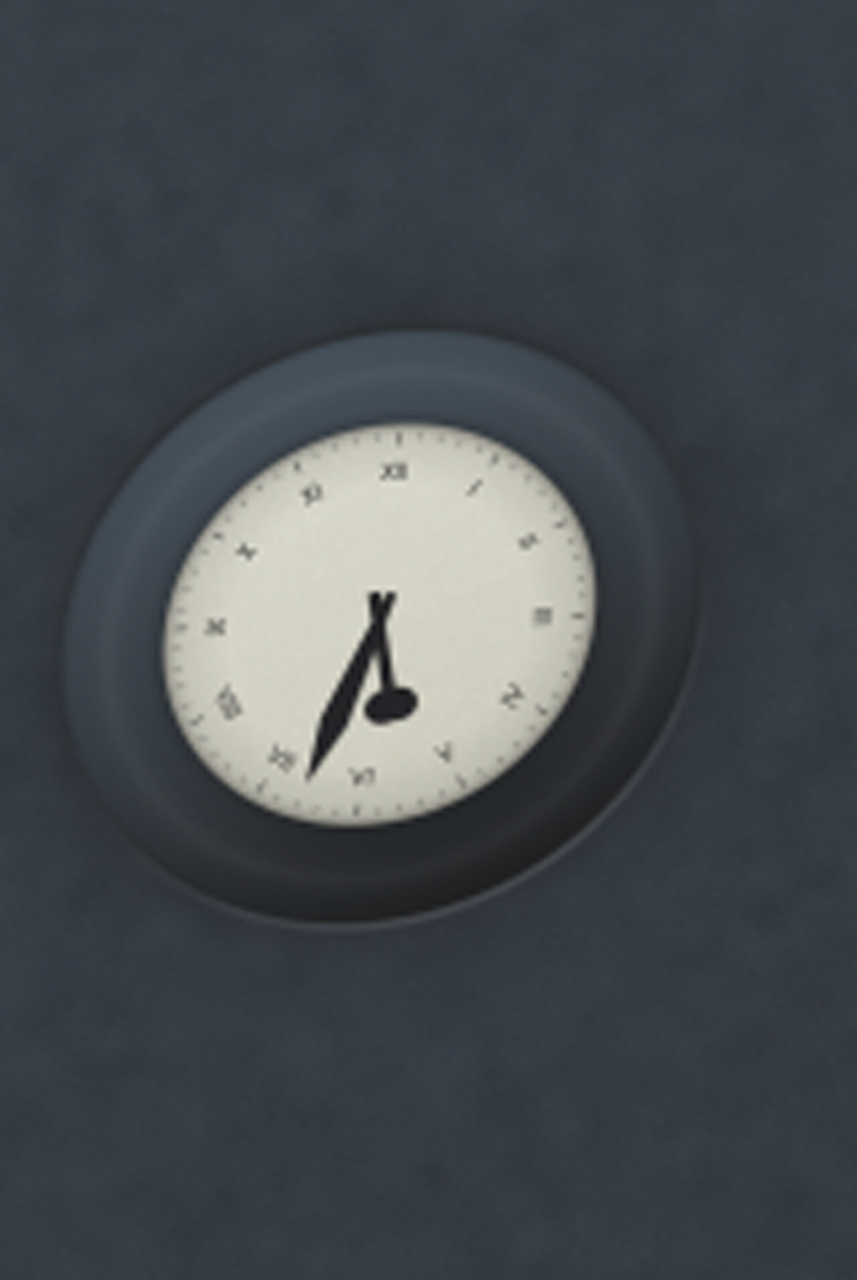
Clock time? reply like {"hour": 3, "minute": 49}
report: {"hour": 5, "minute": 33}
